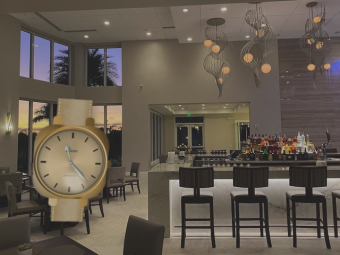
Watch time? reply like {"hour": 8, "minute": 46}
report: {"hour": 11, "minute": 23}
